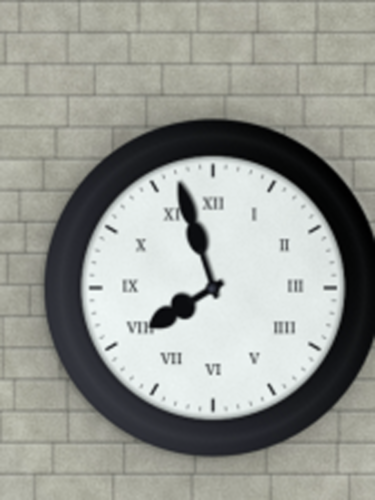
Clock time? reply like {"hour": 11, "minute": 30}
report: {"hour": 7, "minute": 57}
